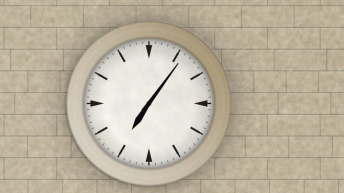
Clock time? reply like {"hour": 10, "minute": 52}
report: {"hour": 7, "minute": 6}
